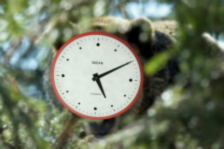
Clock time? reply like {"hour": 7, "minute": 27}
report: {"hour": 5, "minute": 10}
